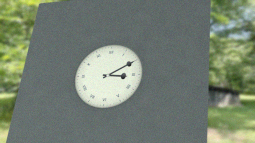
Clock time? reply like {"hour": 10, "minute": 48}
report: {"hour": 3, "minute": 10}
